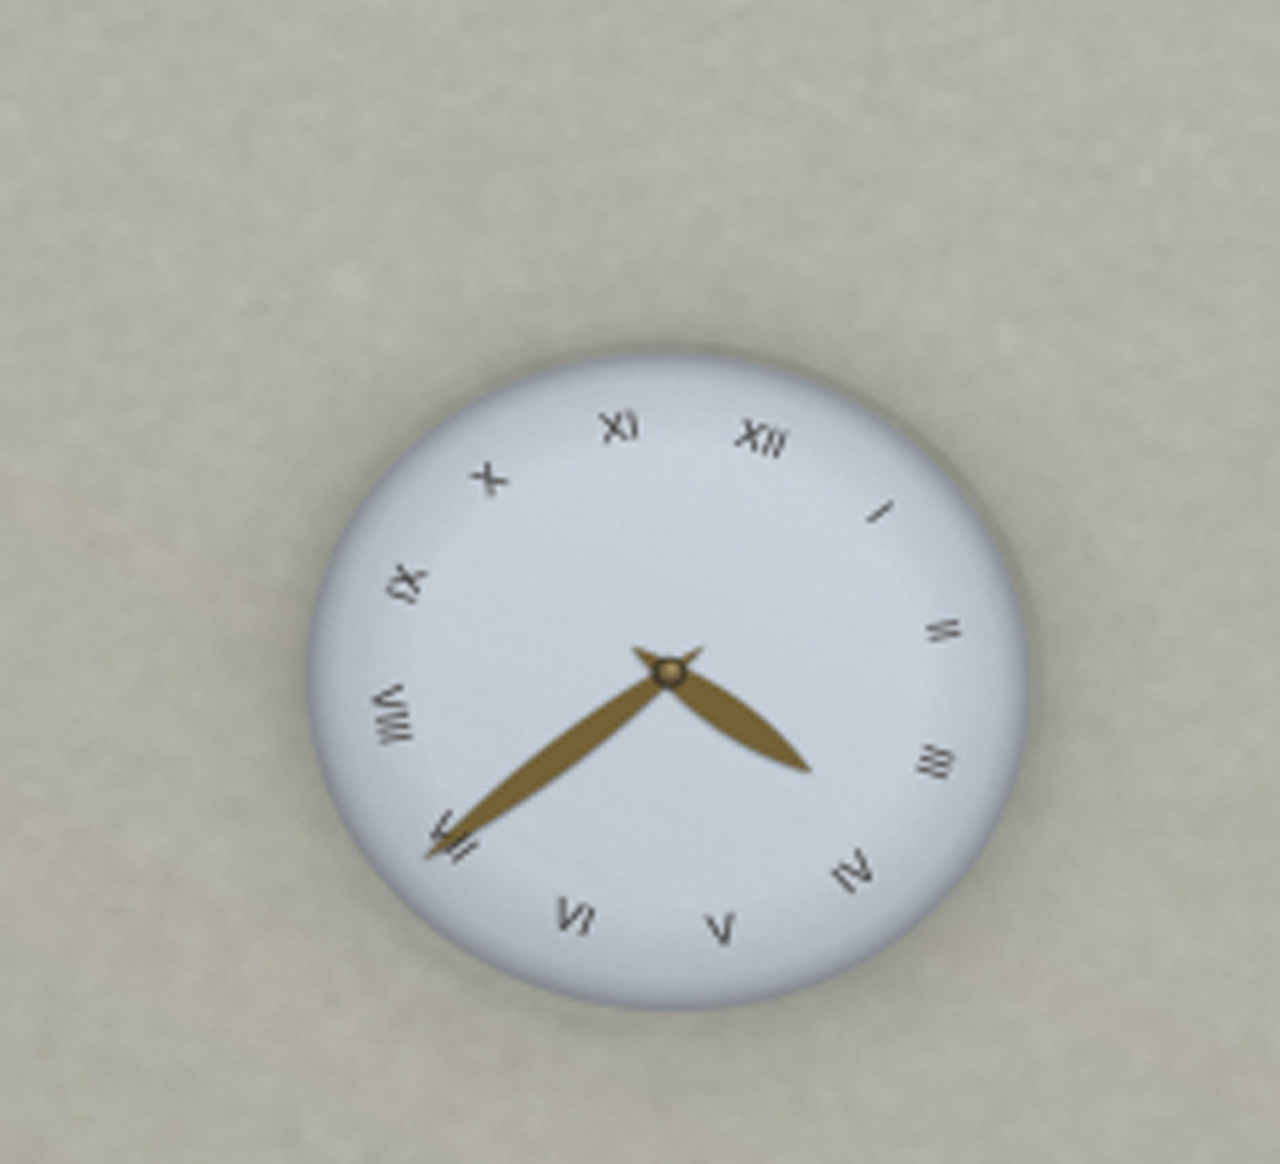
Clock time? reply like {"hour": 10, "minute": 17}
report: {"hour": 3, "minute": 35}
